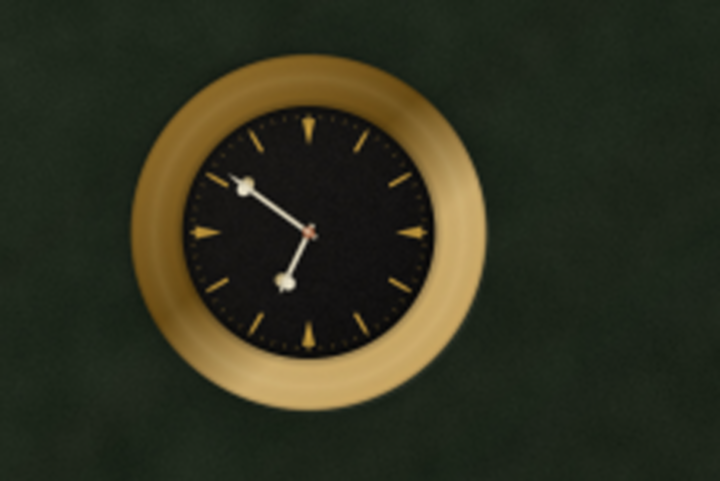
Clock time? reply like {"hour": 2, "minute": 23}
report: {"hour": 6, "minute": 51}
